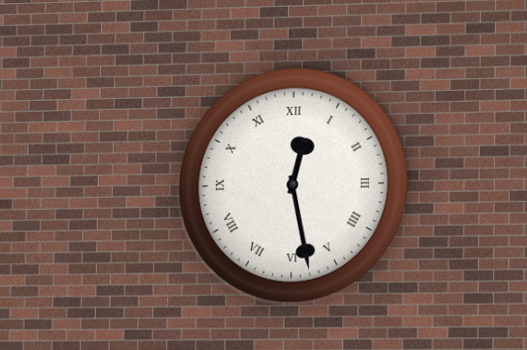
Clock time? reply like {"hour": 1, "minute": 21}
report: {"hour": 12, "minute": 28}
